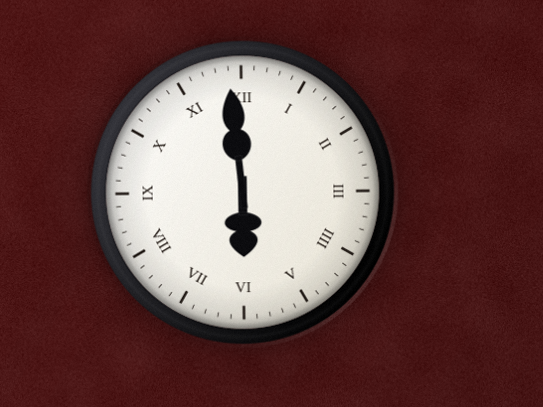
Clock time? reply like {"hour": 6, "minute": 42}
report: {"hour": 5, "minute": 59}
